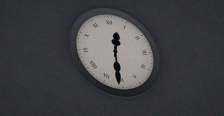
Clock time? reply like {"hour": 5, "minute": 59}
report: {"hour": 12, "minute": 31}
